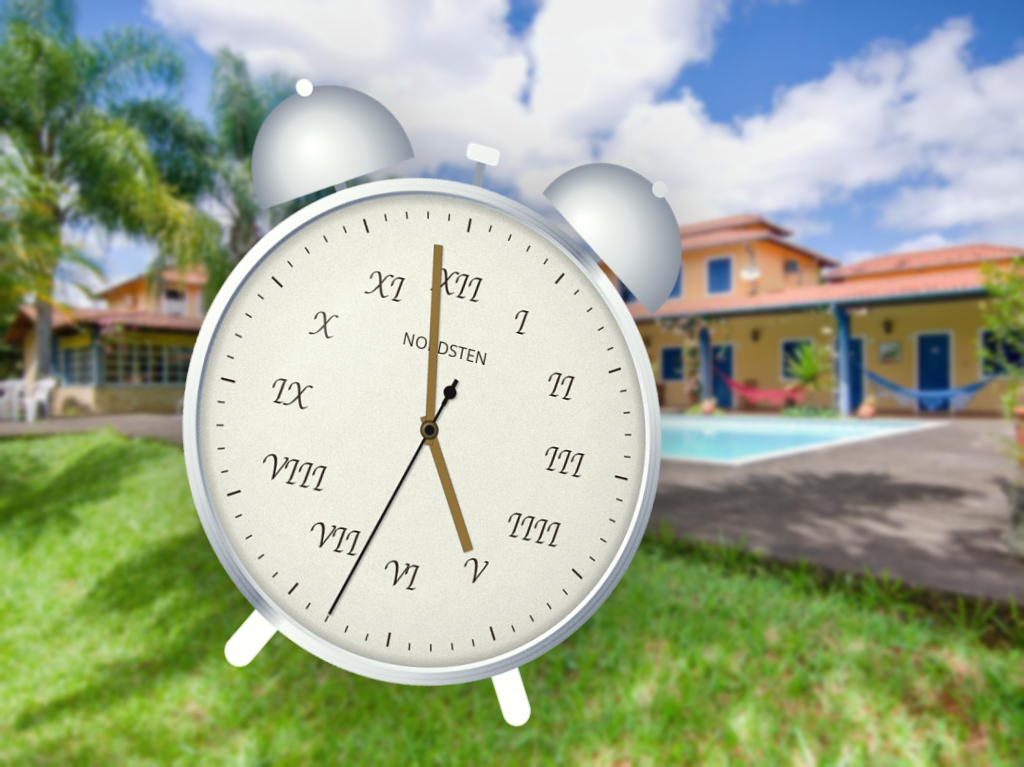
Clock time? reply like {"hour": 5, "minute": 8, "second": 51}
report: {"hour": 4, "minute": 58, "second": 33}
